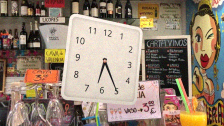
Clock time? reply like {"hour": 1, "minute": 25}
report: {"hour": 6, "minute": 25}
